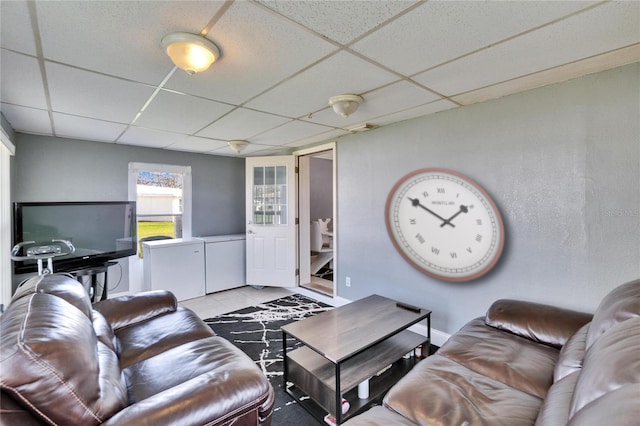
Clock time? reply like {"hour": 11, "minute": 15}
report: {"hour": 1, "minute": 51}
